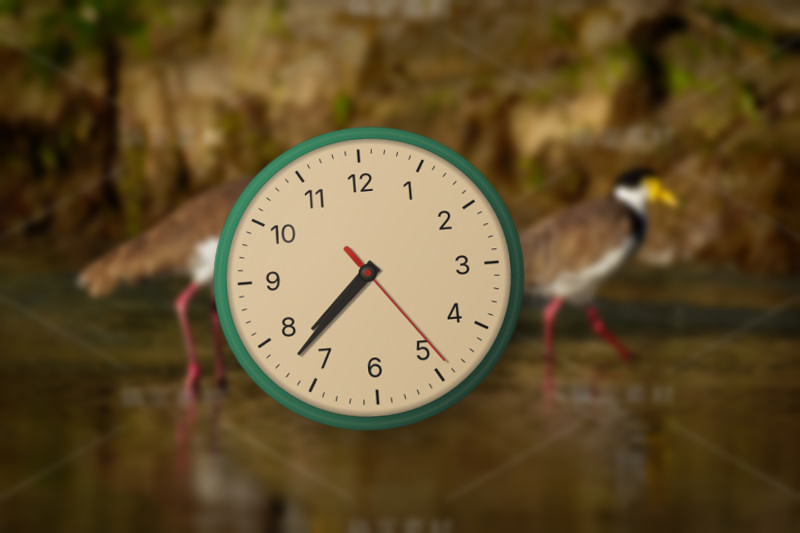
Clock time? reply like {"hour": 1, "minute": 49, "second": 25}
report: {"hour": 7, "minute": 37, "second": 24}
